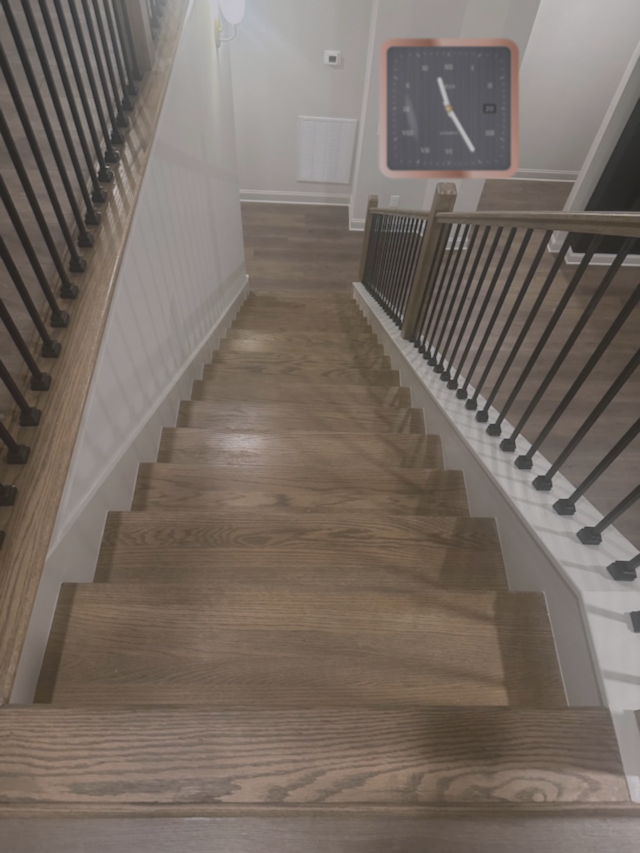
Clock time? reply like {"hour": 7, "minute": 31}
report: {"hour": 11, "minute": 25}
